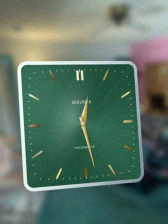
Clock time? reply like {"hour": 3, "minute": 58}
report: {"hour": 12, "minute": 28}
